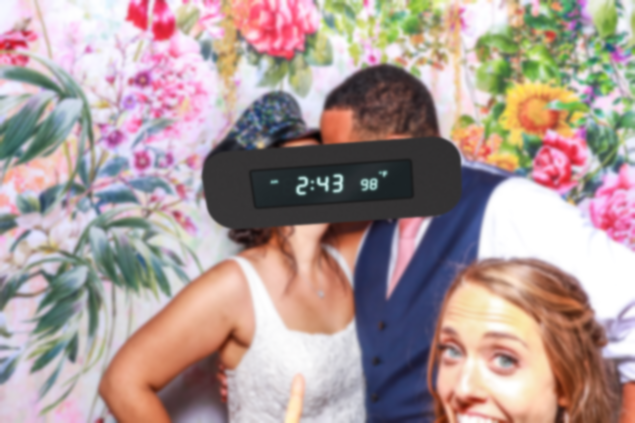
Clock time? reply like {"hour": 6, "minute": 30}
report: {"hour": 2, "minute": 43}
